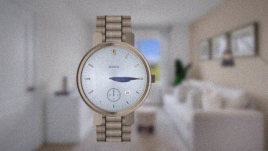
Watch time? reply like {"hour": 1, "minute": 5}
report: {"hour": 3, "minute": 15}
